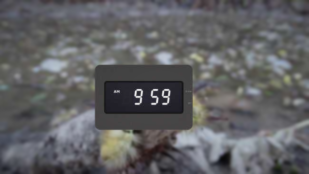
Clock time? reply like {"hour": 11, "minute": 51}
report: {"hour": 9, "minute": 59}
